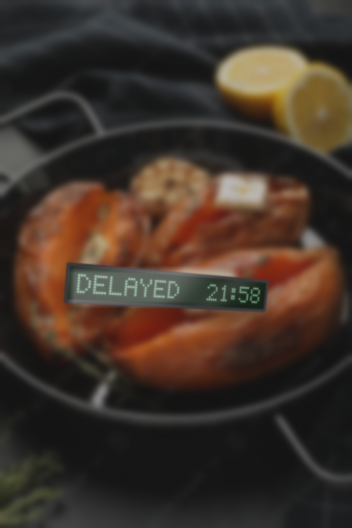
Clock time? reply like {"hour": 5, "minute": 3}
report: {"hour": 21, "minute": 58}
